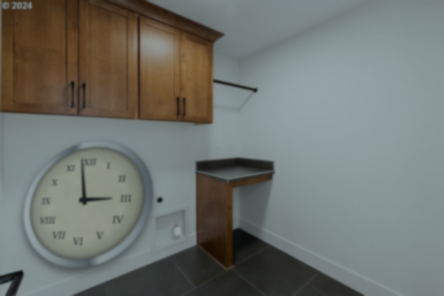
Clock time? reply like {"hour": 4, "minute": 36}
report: {"hour": 2, "minute": 58}
